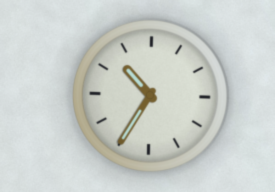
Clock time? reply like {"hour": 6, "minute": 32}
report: {"hour": 10, "minute": 35}
